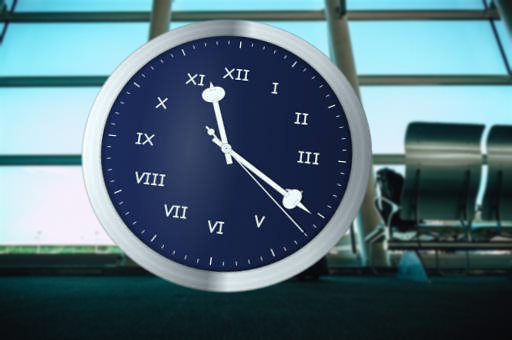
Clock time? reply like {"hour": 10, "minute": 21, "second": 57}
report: {"hour": 11, "minute": 20, "second": 22}
